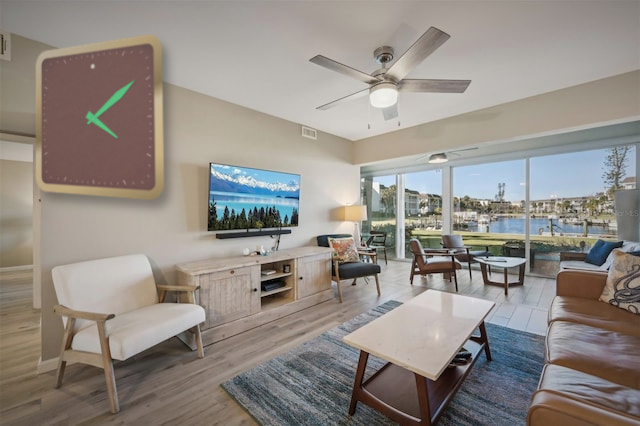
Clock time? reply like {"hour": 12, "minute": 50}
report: {"hour": 4, "minute": 9}
